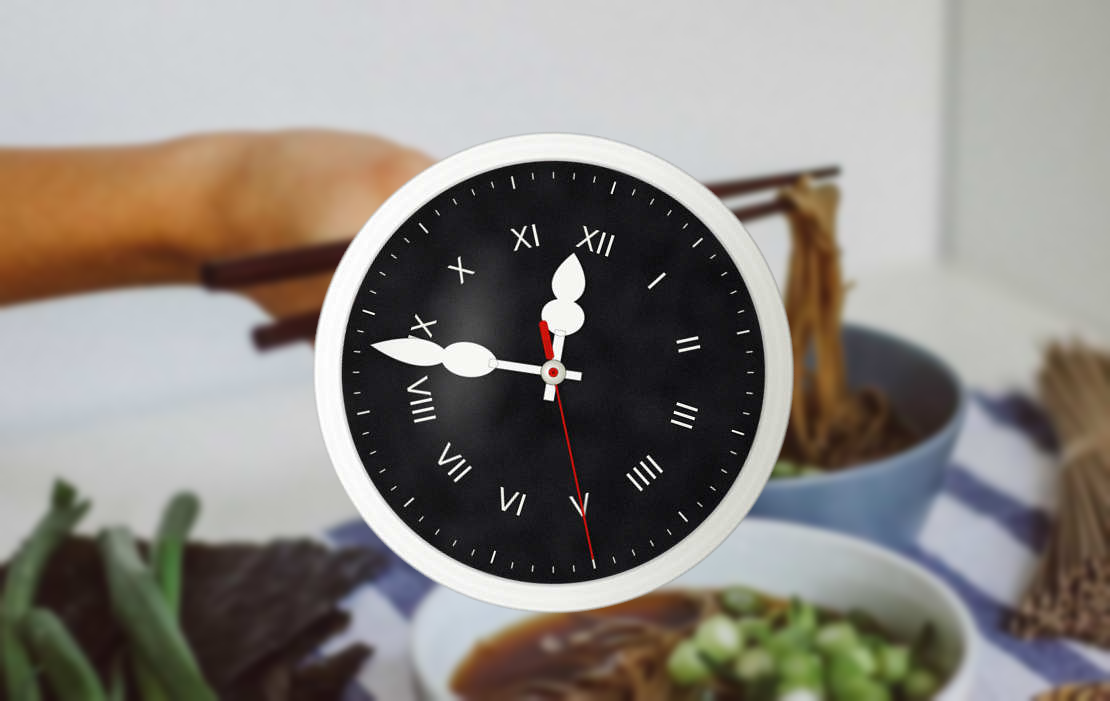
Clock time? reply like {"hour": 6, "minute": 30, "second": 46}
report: {"hour": 11, "minute": 43, "second": 25}
